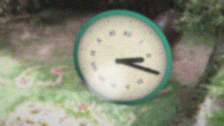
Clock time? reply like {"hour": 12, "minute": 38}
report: {"hour": 2, "minute": 15}
